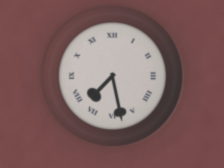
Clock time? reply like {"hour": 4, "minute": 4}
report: {"hour": 7, "minute": 28}
